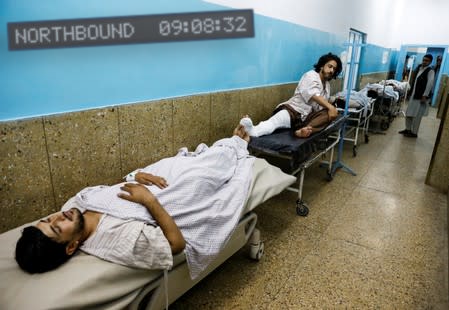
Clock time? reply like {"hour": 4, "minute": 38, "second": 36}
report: {"hour": 9, "minute": 8, "second": 32}
